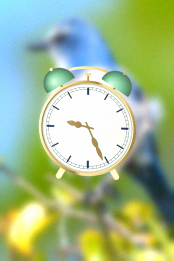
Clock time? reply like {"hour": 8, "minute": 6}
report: {"hour": 9, "minute": 26}
